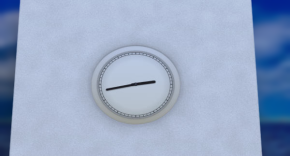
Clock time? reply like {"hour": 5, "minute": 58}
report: {"hour": 2, "minute": 43}
